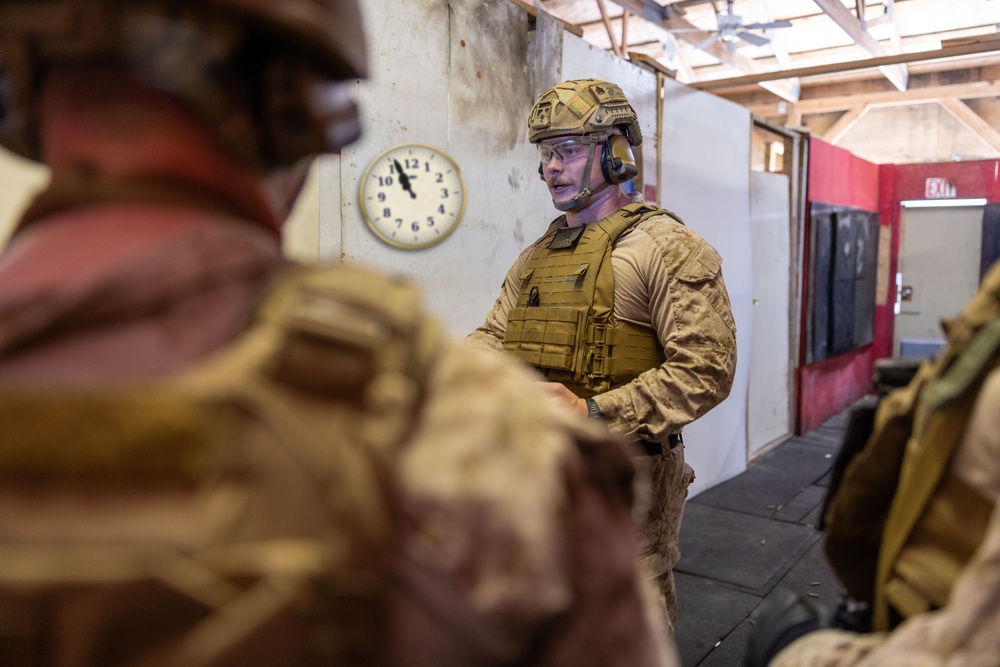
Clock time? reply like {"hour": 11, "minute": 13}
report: {"hour": 10, "minute": 56}
